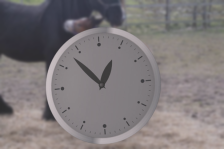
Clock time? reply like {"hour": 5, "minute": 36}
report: {"hour": 12, "minute": 53}
